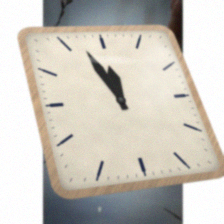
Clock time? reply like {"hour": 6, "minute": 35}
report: {"hour": 11, "minute": 57}
